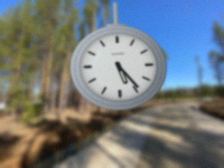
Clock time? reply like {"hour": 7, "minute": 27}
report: {"hour": 5, "minute": 24}
